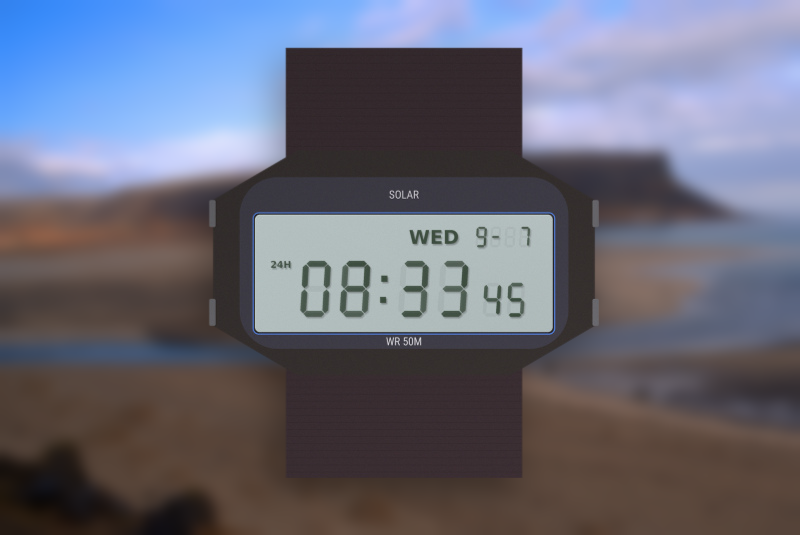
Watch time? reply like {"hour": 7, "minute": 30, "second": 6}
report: {"hour": 8, "minute": 33, "second": 45}
